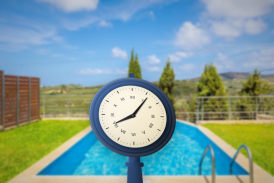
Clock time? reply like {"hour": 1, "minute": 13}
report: {"hour": 8, "minute": 6}
